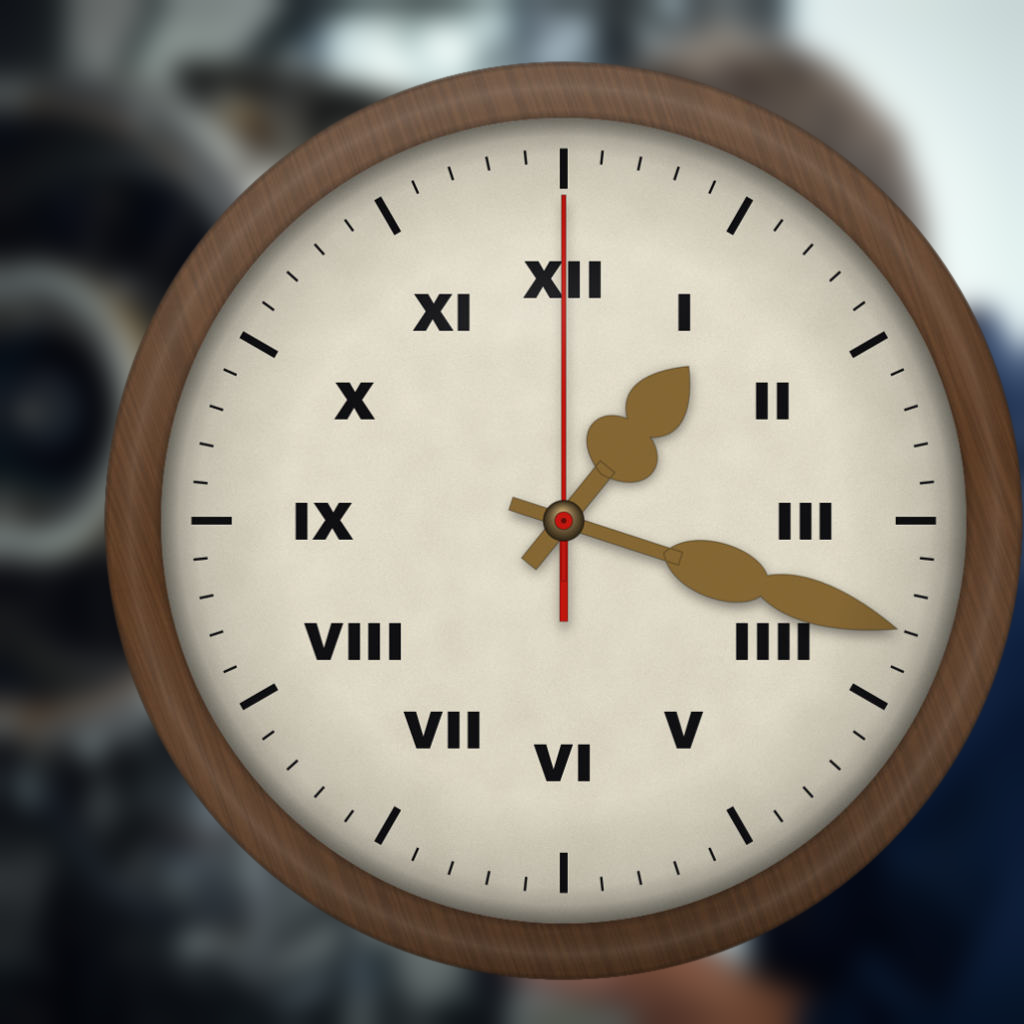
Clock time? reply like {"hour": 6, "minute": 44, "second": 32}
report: {"hour": 1, "minute": 18, "second": 0}
